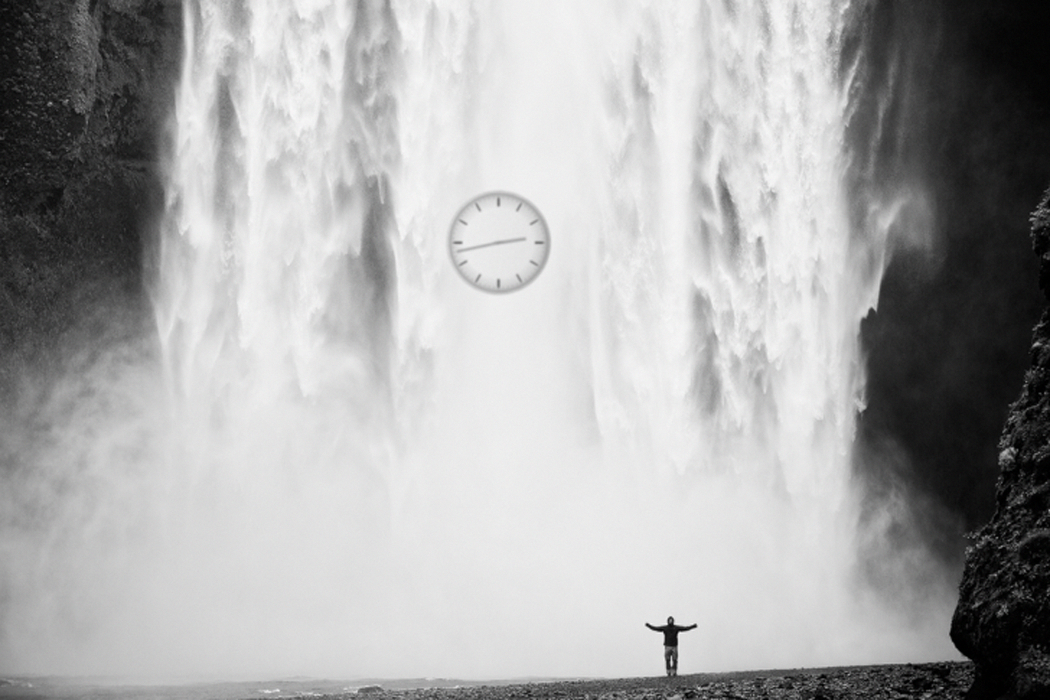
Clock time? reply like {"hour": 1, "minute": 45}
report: {"hour": 2, "minute": 43}
